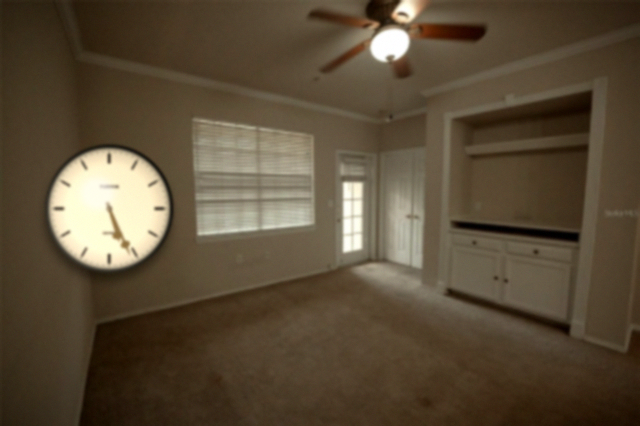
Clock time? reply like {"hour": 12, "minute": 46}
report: {"hour": 5, "minute": 26}
